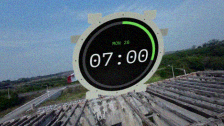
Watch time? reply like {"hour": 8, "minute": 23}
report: {"hour": 7, "minute": 0}
